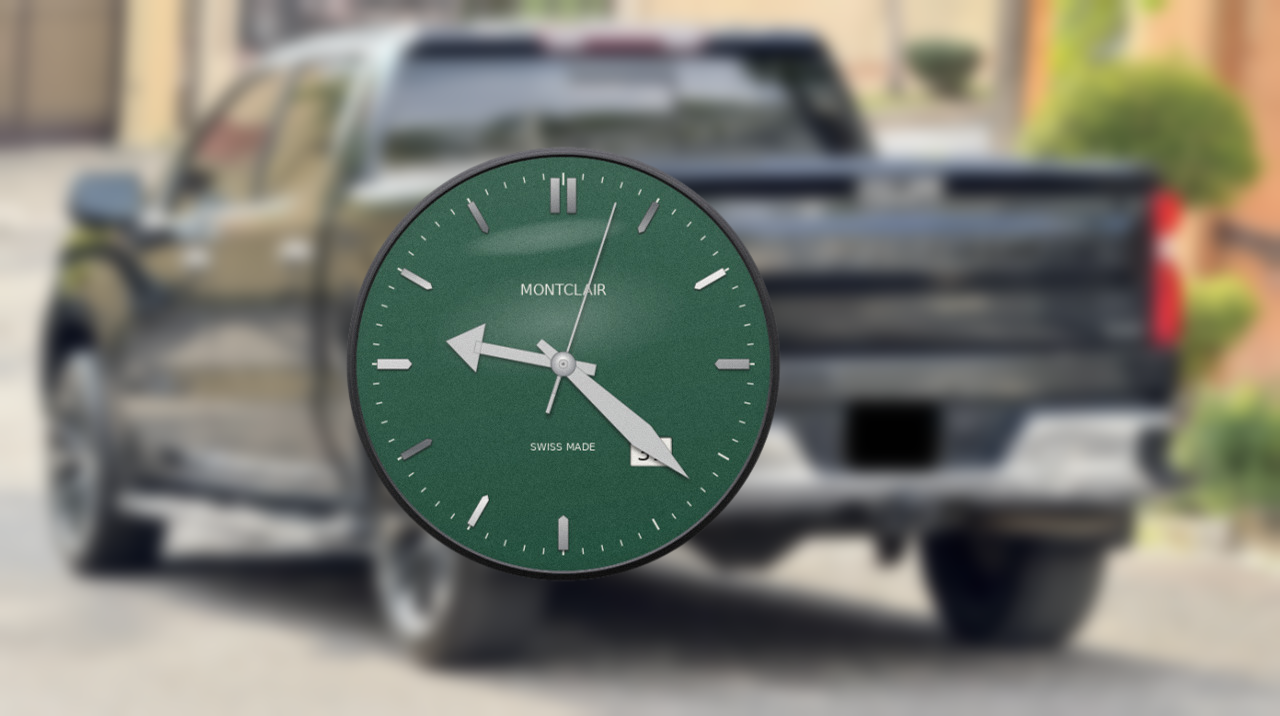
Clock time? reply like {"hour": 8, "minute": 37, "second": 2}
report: {"hour": 9, "minute": 22, "second": 3}
